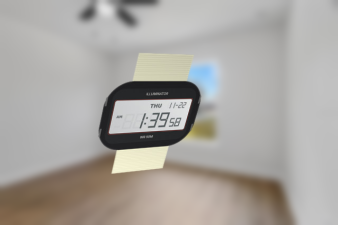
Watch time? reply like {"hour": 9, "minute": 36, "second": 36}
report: {"hour": 1, "minute": 39, "second": 58}
